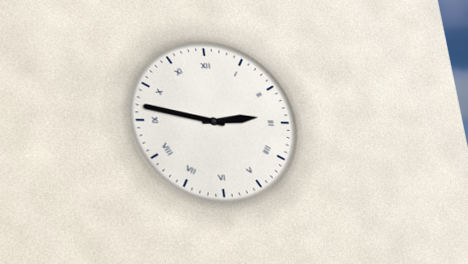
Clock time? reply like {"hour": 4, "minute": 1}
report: {"hour": 2, "minute": 47}
